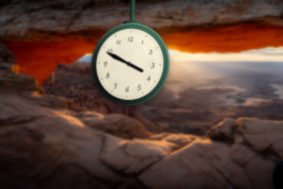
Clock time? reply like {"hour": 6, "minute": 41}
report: {"hour": 3, "minute": 49}
